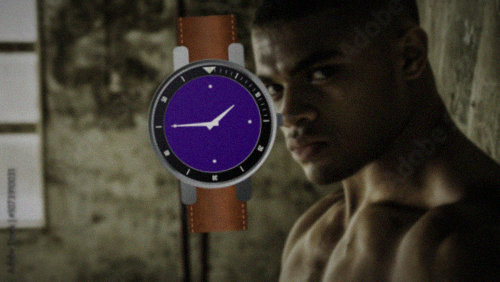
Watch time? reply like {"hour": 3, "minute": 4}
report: {"hour": 1, "minute": 45}
